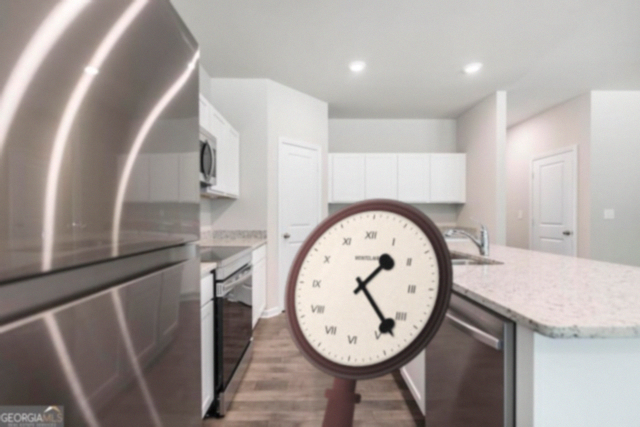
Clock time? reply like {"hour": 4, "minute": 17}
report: {"hour": 1, "minute": 23}
